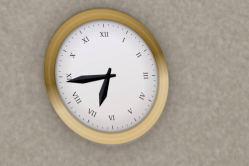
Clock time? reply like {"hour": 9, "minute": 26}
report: {"hour": 6, "minute": 44}
